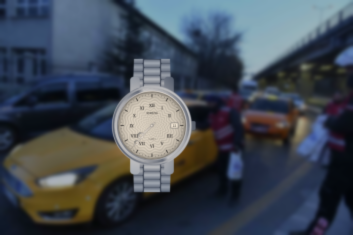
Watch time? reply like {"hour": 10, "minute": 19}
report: {"hour": 7, "minute": 37}
